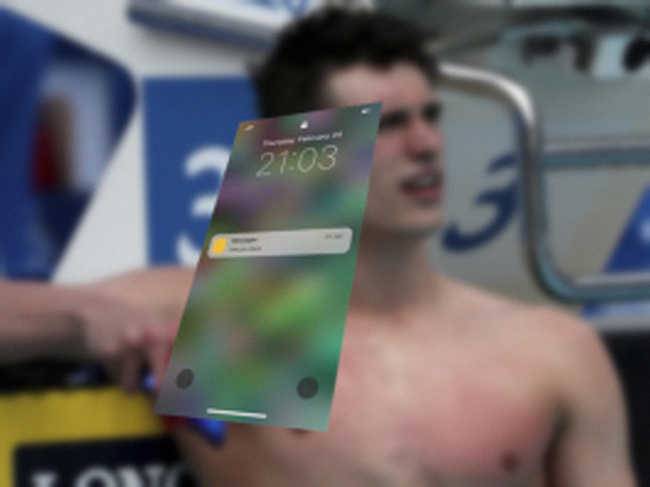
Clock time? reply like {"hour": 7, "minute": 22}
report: {"hour": 21, "minute": 3}
